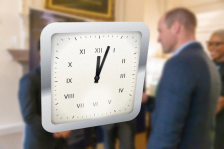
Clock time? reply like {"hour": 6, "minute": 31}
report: {"hour": 12, "minute": 3}
